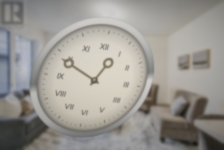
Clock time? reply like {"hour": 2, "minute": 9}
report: {"hour": 12, "minute": 49}
